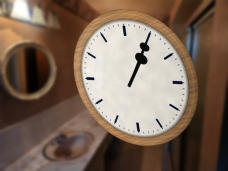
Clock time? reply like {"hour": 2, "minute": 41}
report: {"hour": 1, "minute": 5}
